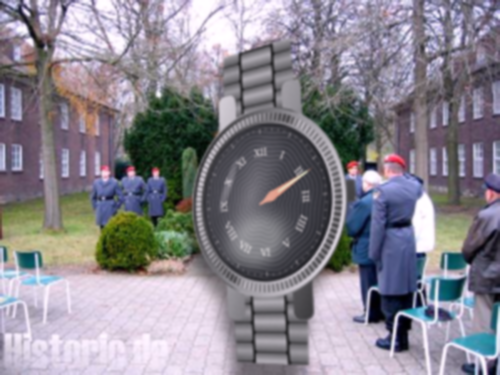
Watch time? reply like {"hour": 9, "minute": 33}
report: {"hour": 2, "minute": 11}
